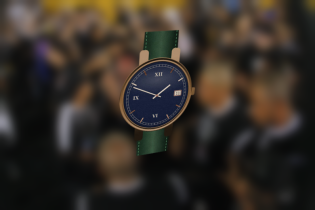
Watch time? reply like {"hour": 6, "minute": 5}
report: {"hour": 1, "minute": 49}
